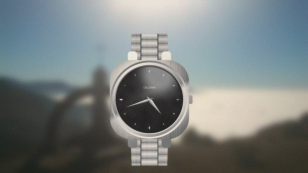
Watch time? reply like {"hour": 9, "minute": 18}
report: {"hour": 4, "minute": 42}
